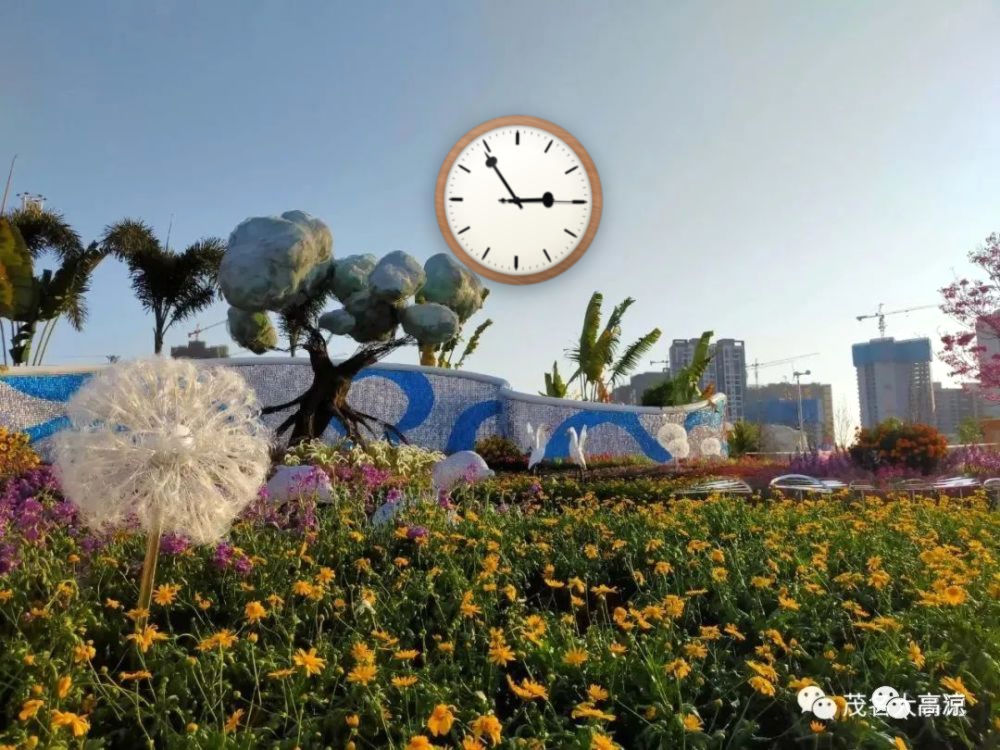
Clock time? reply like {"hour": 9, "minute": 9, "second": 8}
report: {"hour": 2, "minute": 54, "second": 15}
